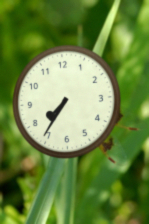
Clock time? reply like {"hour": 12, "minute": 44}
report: {"hour": 7, "minute": 36}
